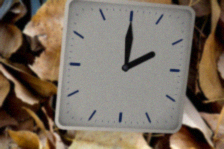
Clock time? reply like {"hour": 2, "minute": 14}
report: {"hour": 2, "minute": 0}
